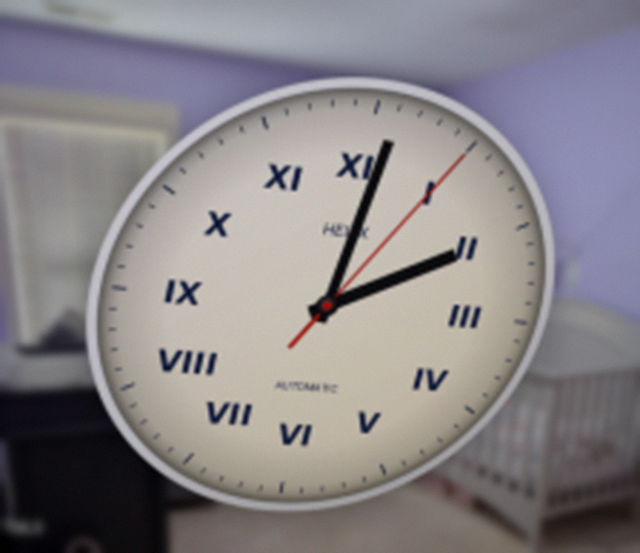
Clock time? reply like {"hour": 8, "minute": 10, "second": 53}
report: {"hour": 2, "minute": 1, "second": 5}
